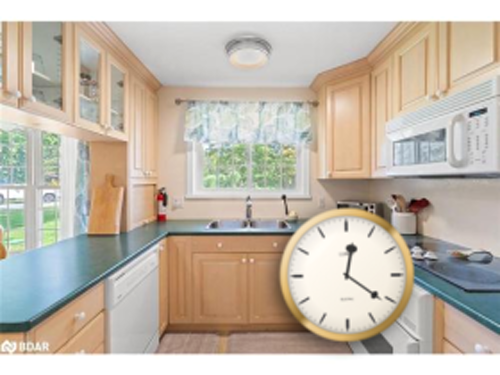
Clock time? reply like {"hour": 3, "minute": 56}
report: {"hour": 12, "minute": 21}
